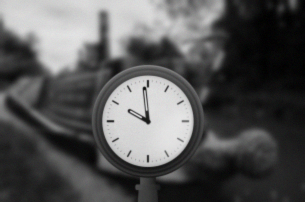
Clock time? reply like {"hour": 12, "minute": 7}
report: {"hour": 9, "minute": 59}
